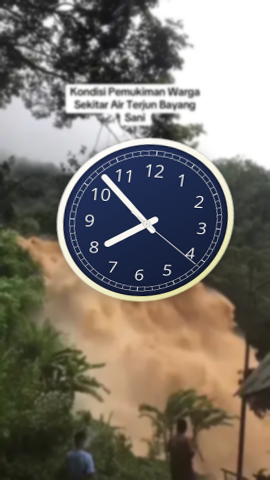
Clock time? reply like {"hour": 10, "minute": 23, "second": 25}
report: {"hour": 7, "minute": 52, "second": 21}
